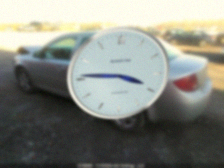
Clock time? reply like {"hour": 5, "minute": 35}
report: {"hour": 3, "minute": 46}
